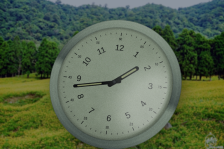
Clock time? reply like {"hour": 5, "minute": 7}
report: {"hour": 1, "minute": 43}
